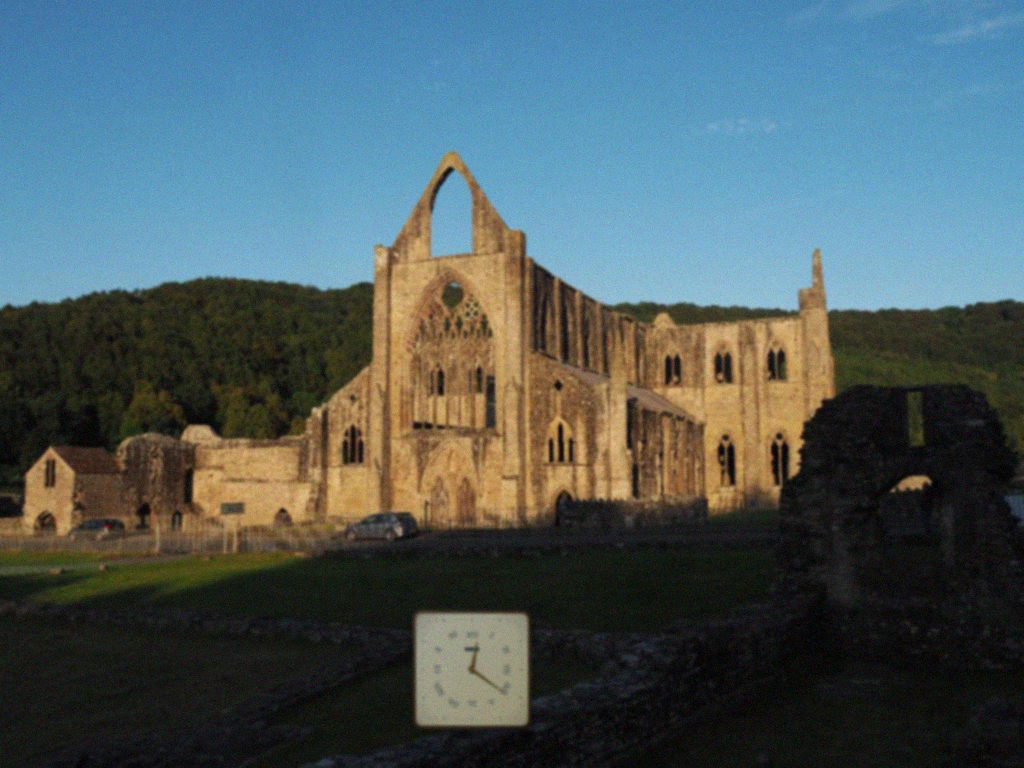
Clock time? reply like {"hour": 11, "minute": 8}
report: {"hour": 12, "minute": 21}
